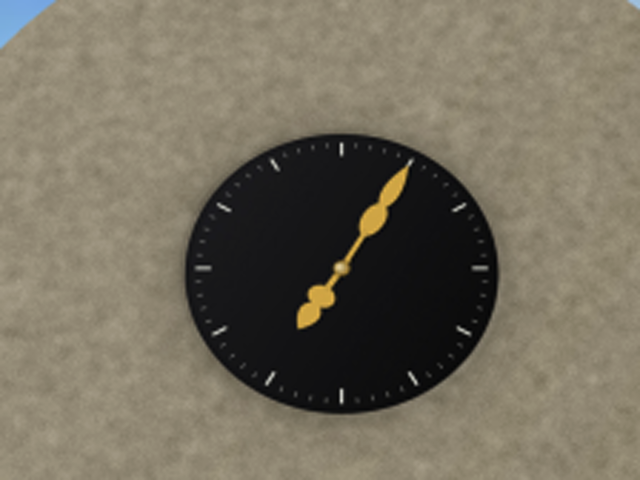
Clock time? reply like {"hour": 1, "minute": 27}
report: {"hour": 7, "minute": 5}
